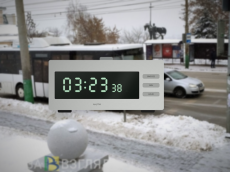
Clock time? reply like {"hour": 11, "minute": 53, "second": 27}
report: {"hour": 3, "minute": 23, "second": 38}
